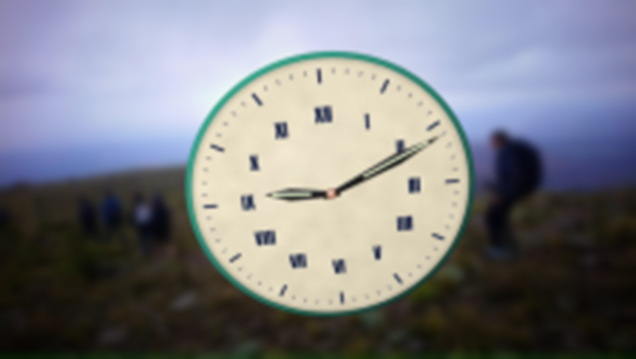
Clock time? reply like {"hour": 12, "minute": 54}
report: {"hour": 9, "minute": 11}
